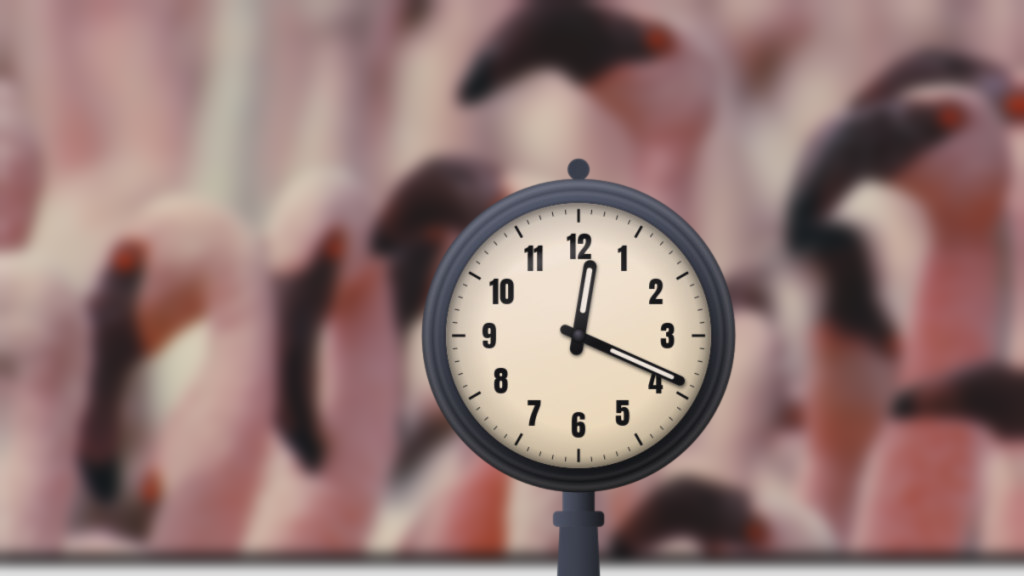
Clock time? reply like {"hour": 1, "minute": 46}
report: {"hour": 12, "minute": 19}
